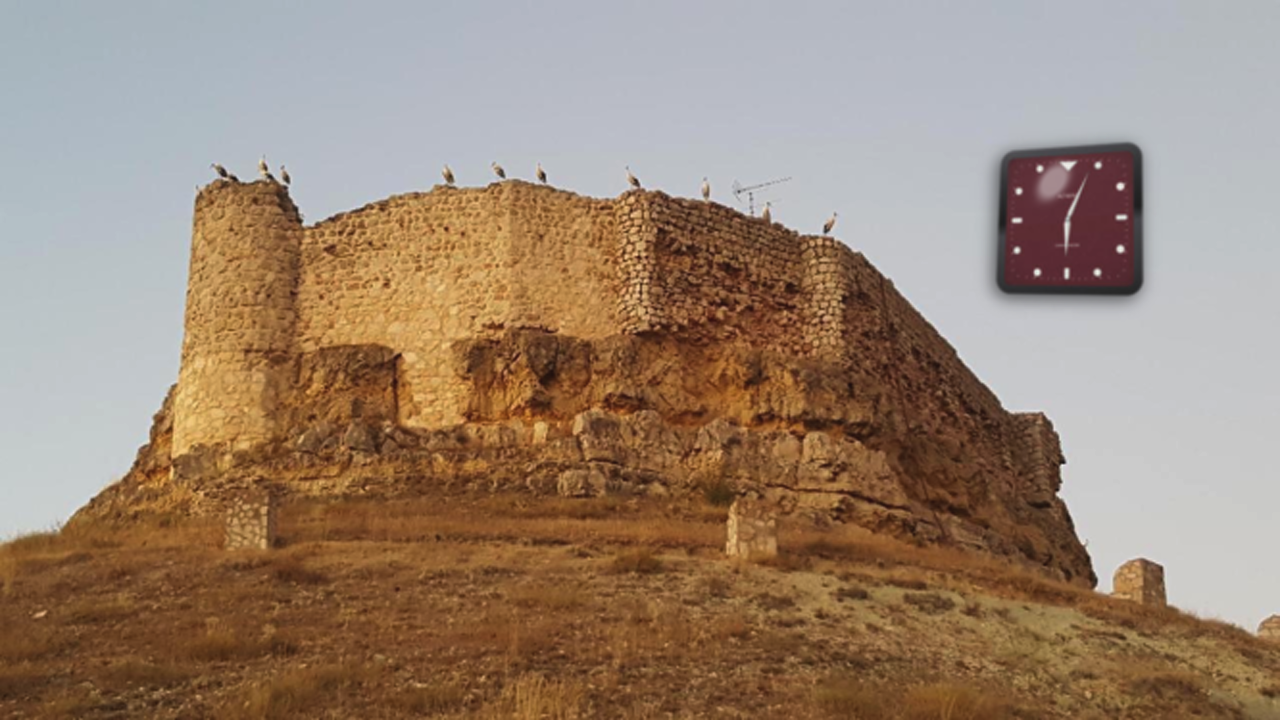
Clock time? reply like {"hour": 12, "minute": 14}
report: {"hour": 6, "minute": 4}
